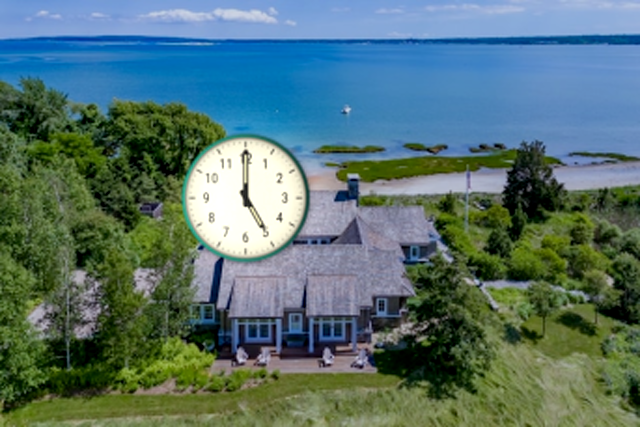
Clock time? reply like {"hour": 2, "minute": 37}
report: {"hour": 5, "minute": 0}
